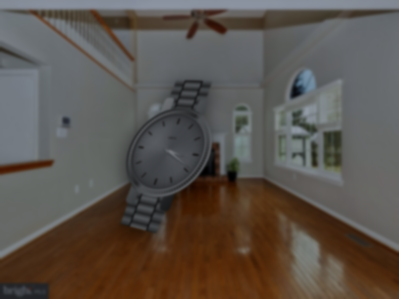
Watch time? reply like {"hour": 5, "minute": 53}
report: {"hour": 3, "minute": 19}
